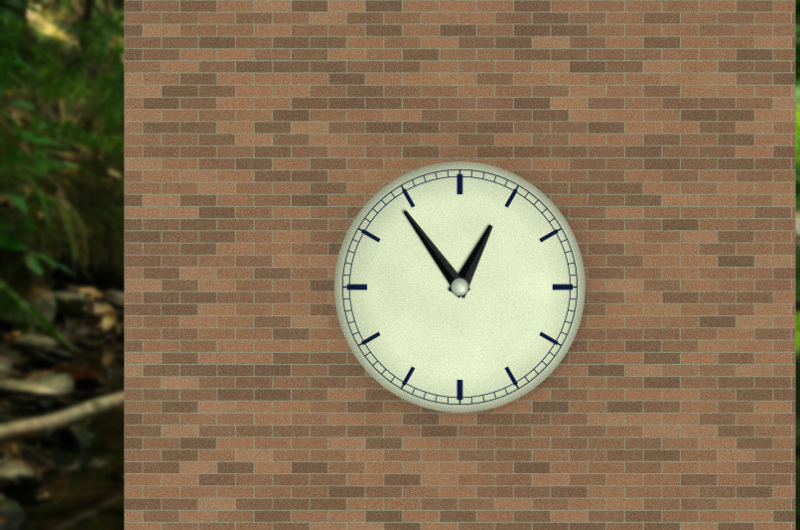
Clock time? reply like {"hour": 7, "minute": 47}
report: {"hour": 12, "minute": 54}
